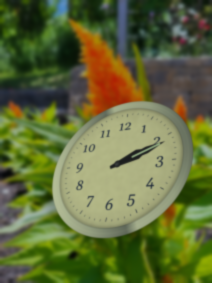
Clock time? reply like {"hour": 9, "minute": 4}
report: {"hour": 2, "minute": 11}
